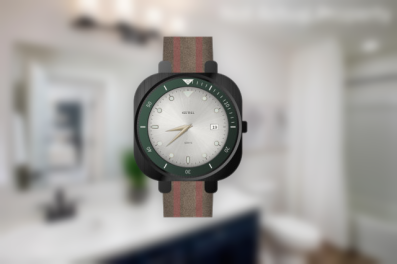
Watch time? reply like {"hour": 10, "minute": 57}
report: {"hour": 8, "minute": 38}
